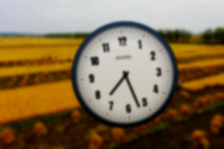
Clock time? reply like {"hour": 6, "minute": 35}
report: {"hour": 7, "minute": 27}
